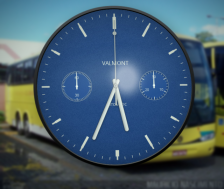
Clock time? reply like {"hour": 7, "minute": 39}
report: {"hour": 5, "minute": 34}
